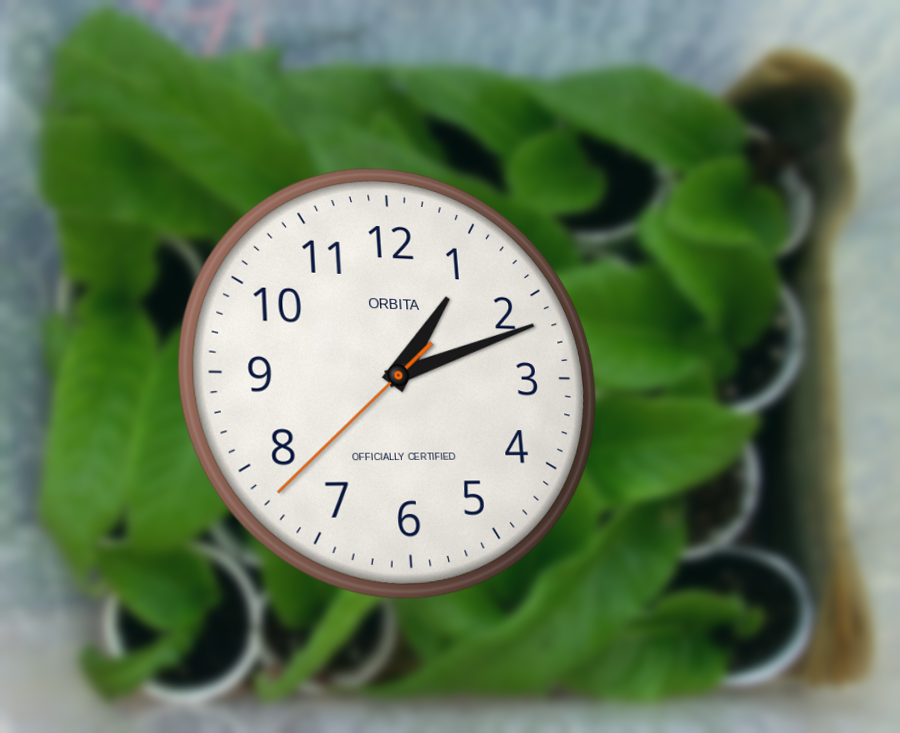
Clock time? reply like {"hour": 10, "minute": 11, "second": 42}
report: {"hour": 1, "minute": 11, "second": 38}
